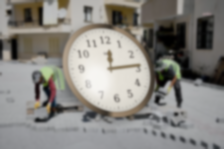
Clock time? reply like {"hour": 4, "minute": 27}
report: {"hour": 12, "minute": 14}
